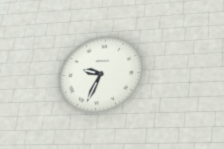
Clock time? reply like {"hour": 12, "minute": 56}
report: {"hour": 9, "minute": 33}
